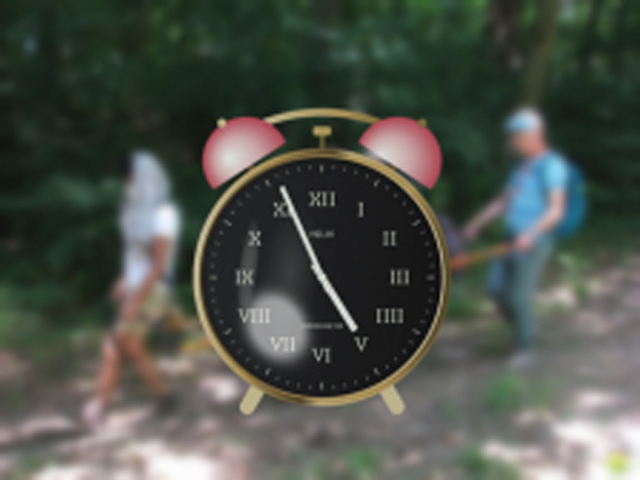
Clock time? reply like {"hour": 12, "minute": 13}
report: {"hour": 4, "minute": 56}
